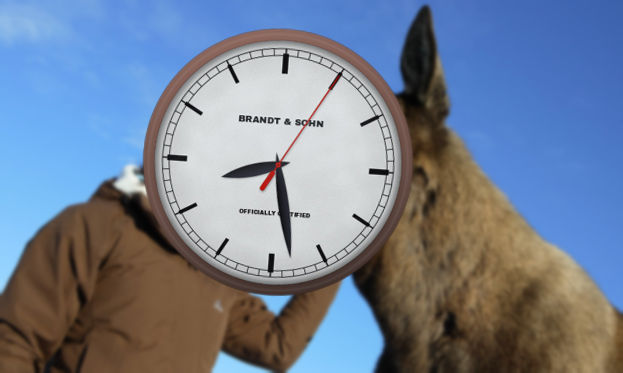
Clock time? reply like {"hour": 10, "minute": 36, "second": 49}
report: {"hour": 8, "minute": 28, "second": 5}
